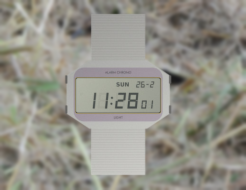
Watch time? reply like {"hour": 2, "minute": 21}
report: {"hour": 11, "minute": 28}
